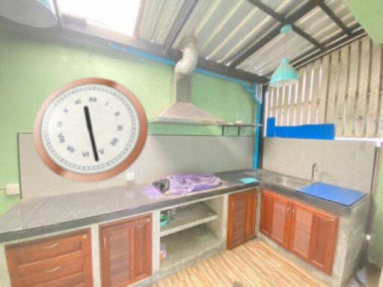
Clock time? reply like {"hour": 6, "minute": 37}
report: {"hour": 11, "minute": 27}
